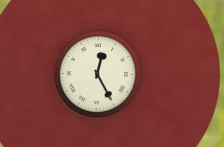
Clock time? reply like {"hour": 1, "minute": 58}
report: {"hour": 12, "minute": 25}
